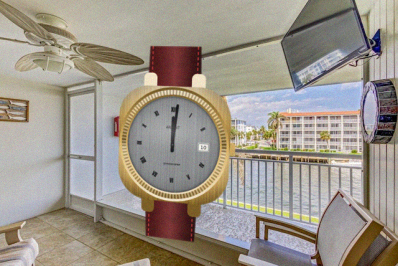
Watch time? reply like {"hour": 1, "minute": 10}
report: {"hour": 12, "minute": 1}
